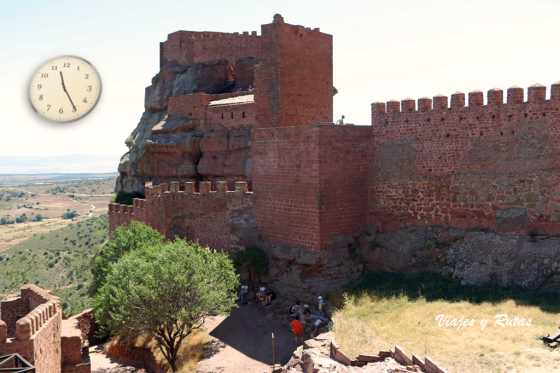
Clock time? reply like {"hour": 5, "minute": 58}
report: {"hour": 11, "minute": 25}
